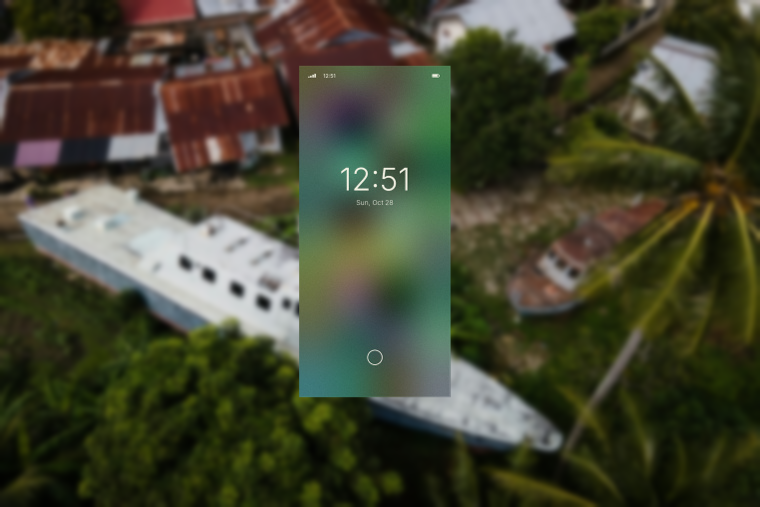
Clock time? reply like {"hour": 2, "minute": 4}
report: {"hour": 12, "minute": 51}
